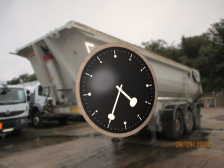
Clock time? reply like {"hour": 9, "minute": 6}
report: {"hour": 4, "minute": 35}
